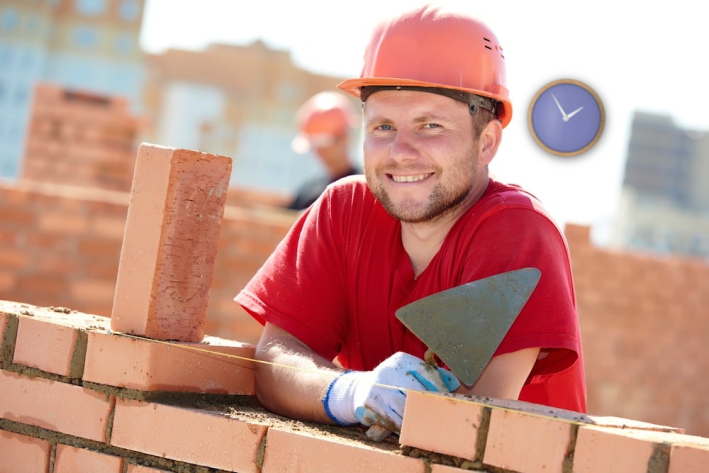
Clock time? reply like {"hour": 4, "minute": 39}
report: {"hour": 1, "minute": 55}
